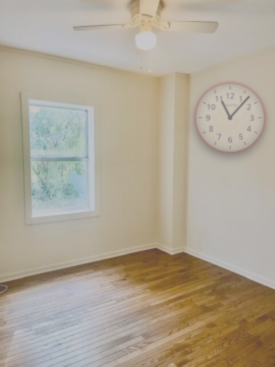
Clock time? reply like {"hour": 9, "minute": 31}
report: {"hour": 11, "minute": 7}
